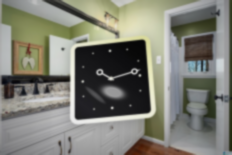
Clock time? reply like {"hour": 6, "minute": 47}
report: {"hour": 10, "minute": 13}
